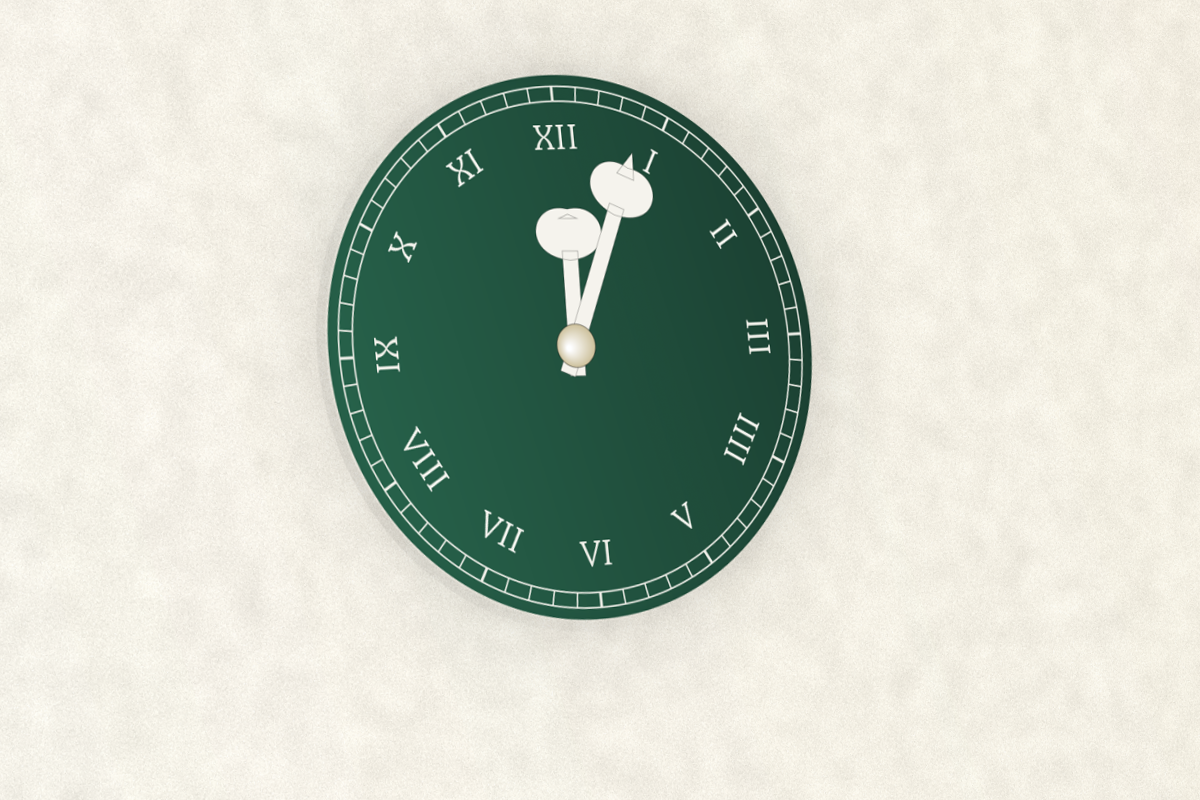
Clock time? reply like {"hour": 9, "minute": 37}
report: {"hour": 12, "minute": 4}
